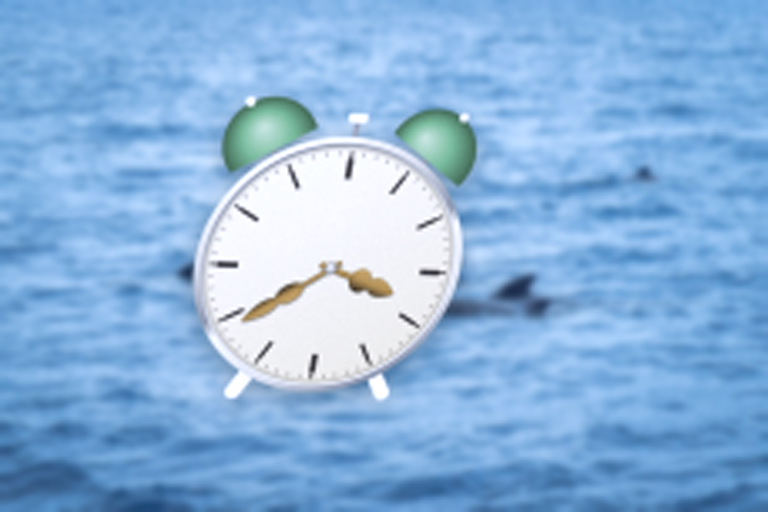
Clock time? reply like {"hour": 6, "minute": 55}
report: {"hour": 3, "minute": 39}
